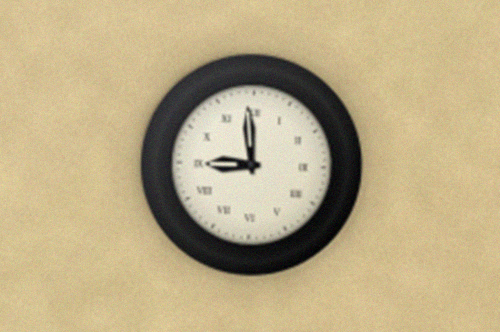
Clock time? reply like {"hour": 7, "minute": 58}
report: {"hour": 8, "minute": 59}
